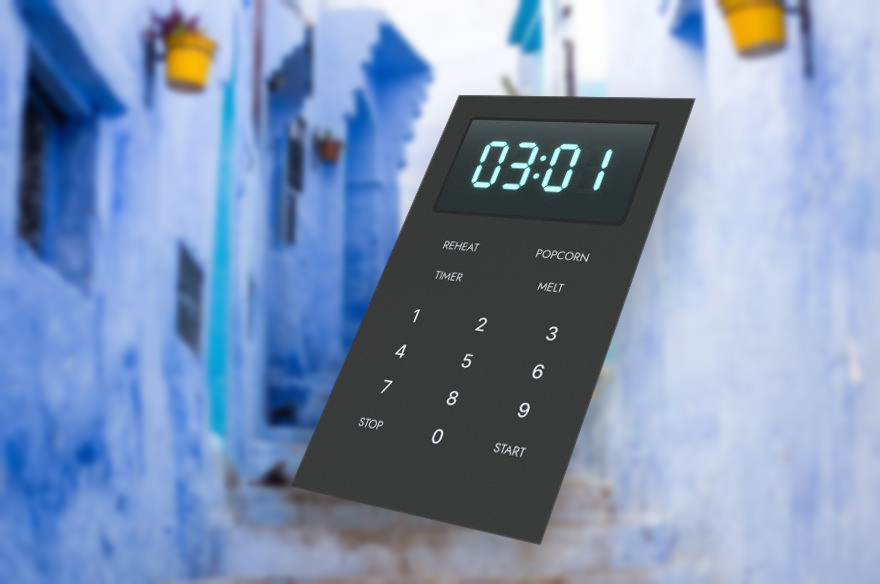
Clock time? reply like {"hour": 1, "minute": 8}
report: {"hour": 3, "minute": 1}
